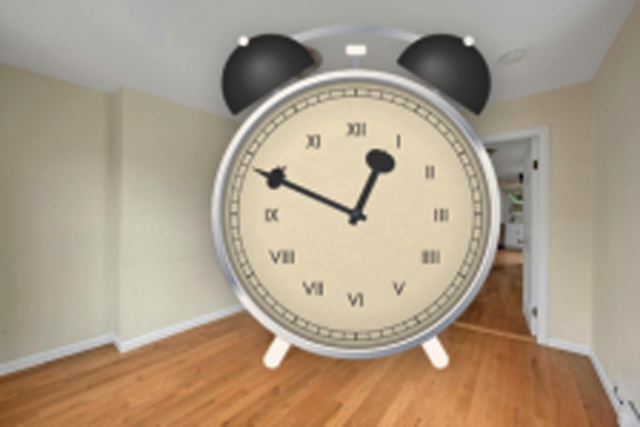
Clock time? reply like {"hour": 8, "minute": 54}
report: {"hour": 12, "minute": 49}
